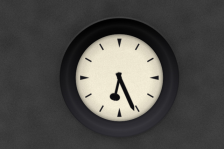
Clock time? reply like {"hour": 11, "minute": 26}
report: {"hour": 6, "minute": 26}
